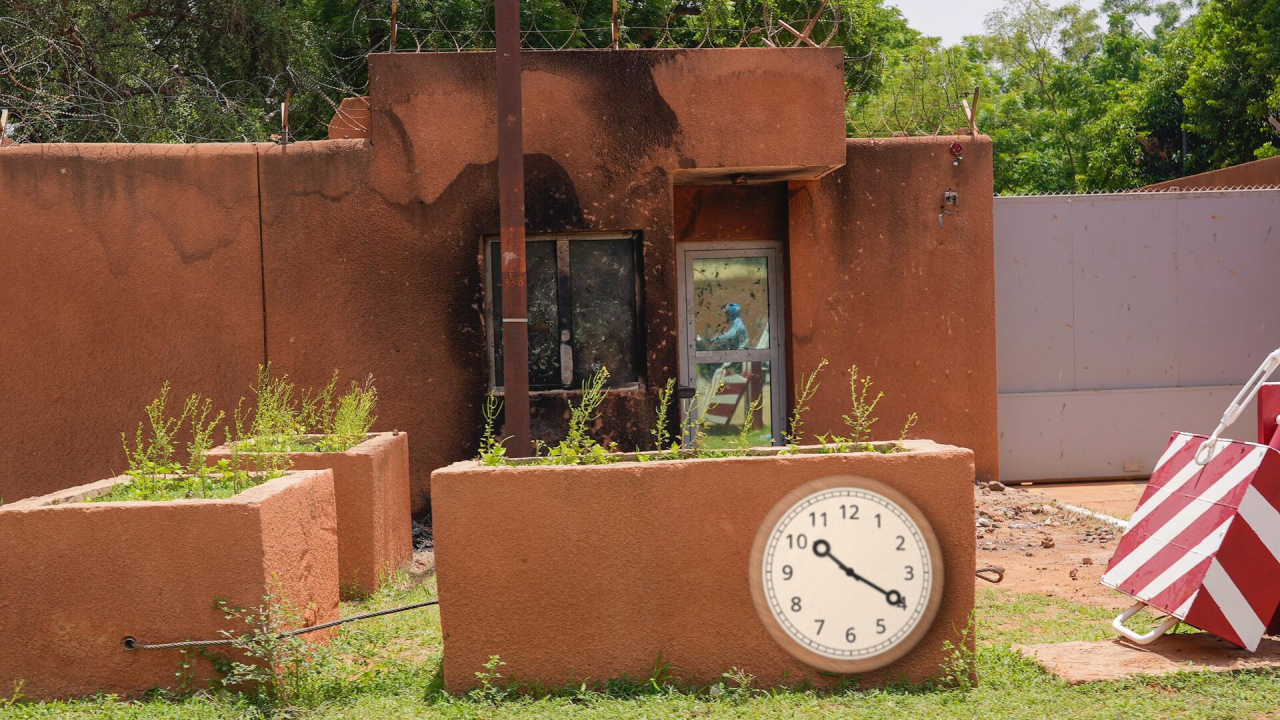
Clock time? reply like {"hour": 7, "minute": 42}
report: {"hour": 10, "minute": 20}
